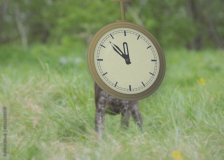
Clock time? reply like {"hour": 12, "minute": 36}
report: {"hour": 11, "minute": 53}
